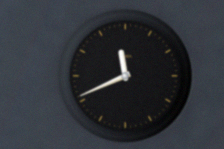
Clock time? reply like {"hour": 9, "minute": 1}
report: {"hour": 11, "minute": 41}
